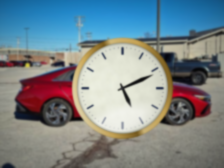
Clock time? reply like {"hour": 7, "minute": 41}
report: {"hour": 5, "minute": 11}
